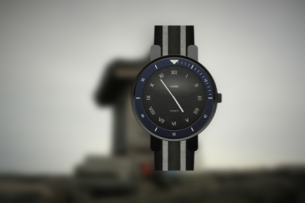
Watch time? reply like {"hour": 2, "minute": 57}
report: {"hour": 4, "minute": 54}
